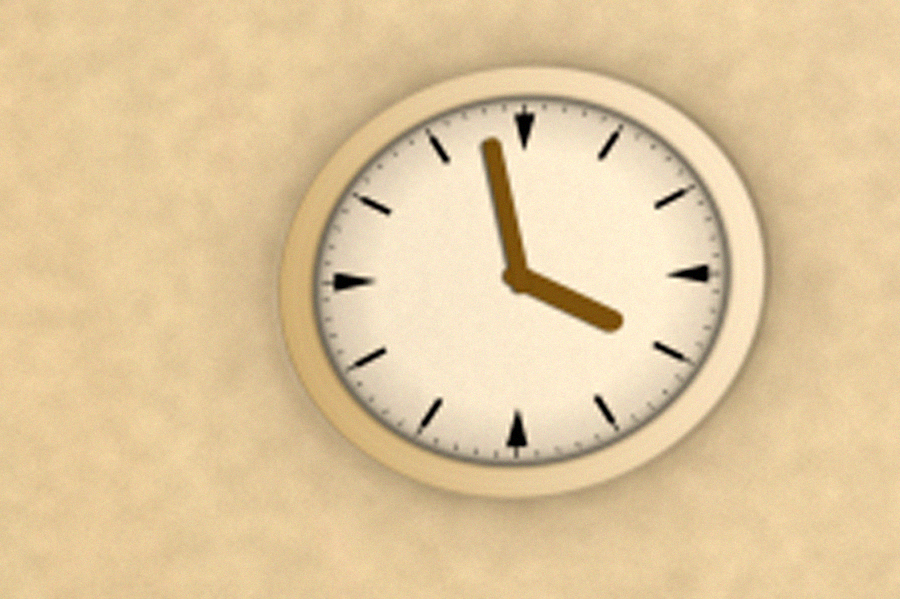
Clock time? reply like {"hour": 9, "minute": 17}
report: {"hour": 3, "minute": 58}
